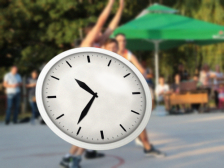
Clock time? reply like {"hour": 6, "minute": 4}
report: {"hour": 10, "minute": 36}
